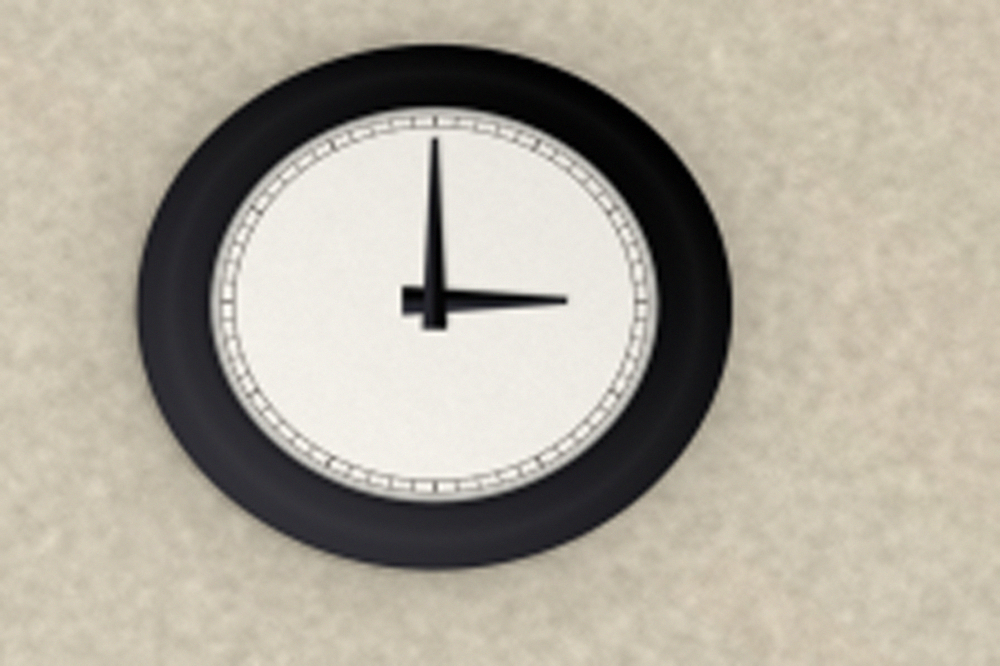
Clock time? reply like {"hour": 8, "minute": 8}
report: {"hour": 3, "minute": 0}
